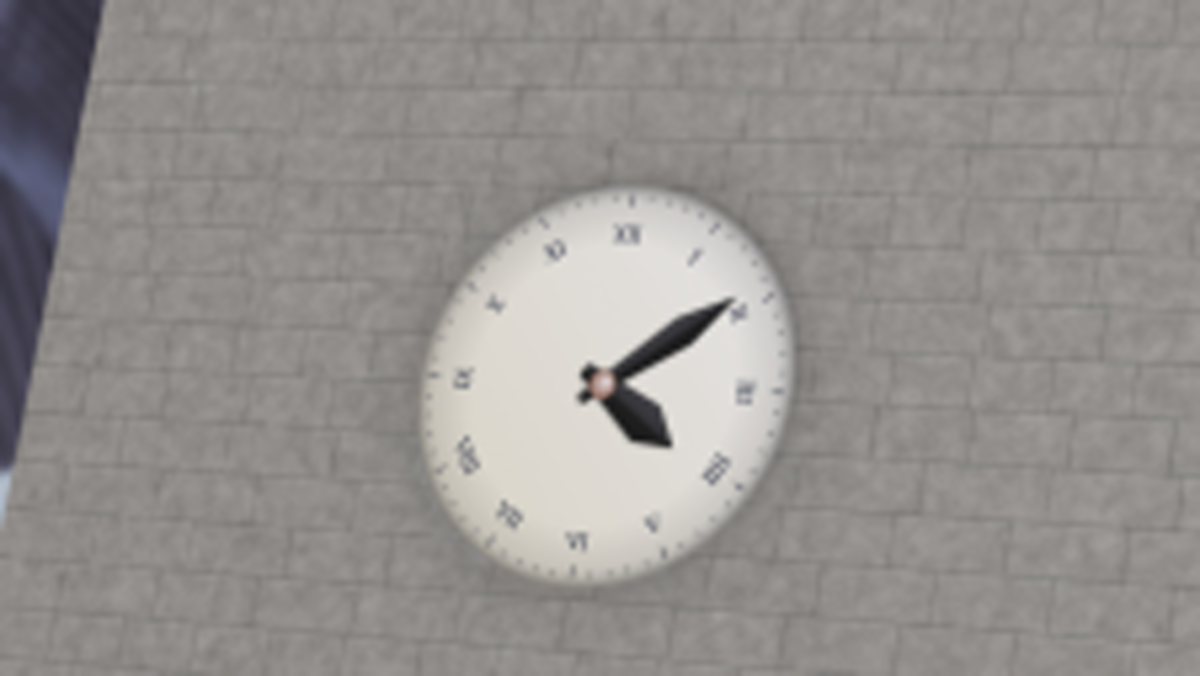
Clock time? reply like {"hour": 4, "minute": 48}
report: {"hour": 4, "minute": 9}
